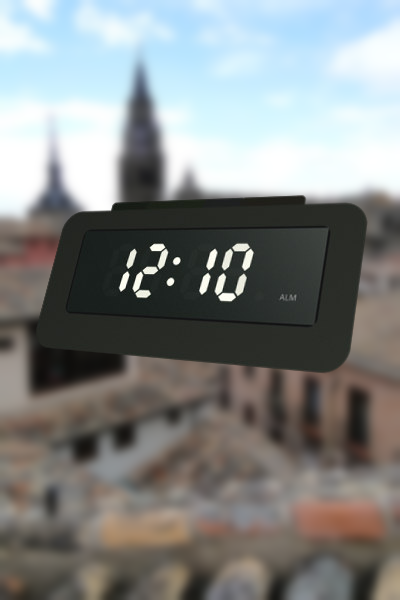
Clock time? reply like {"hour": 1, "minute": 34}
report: {"hour": 12, "minute": 10}
